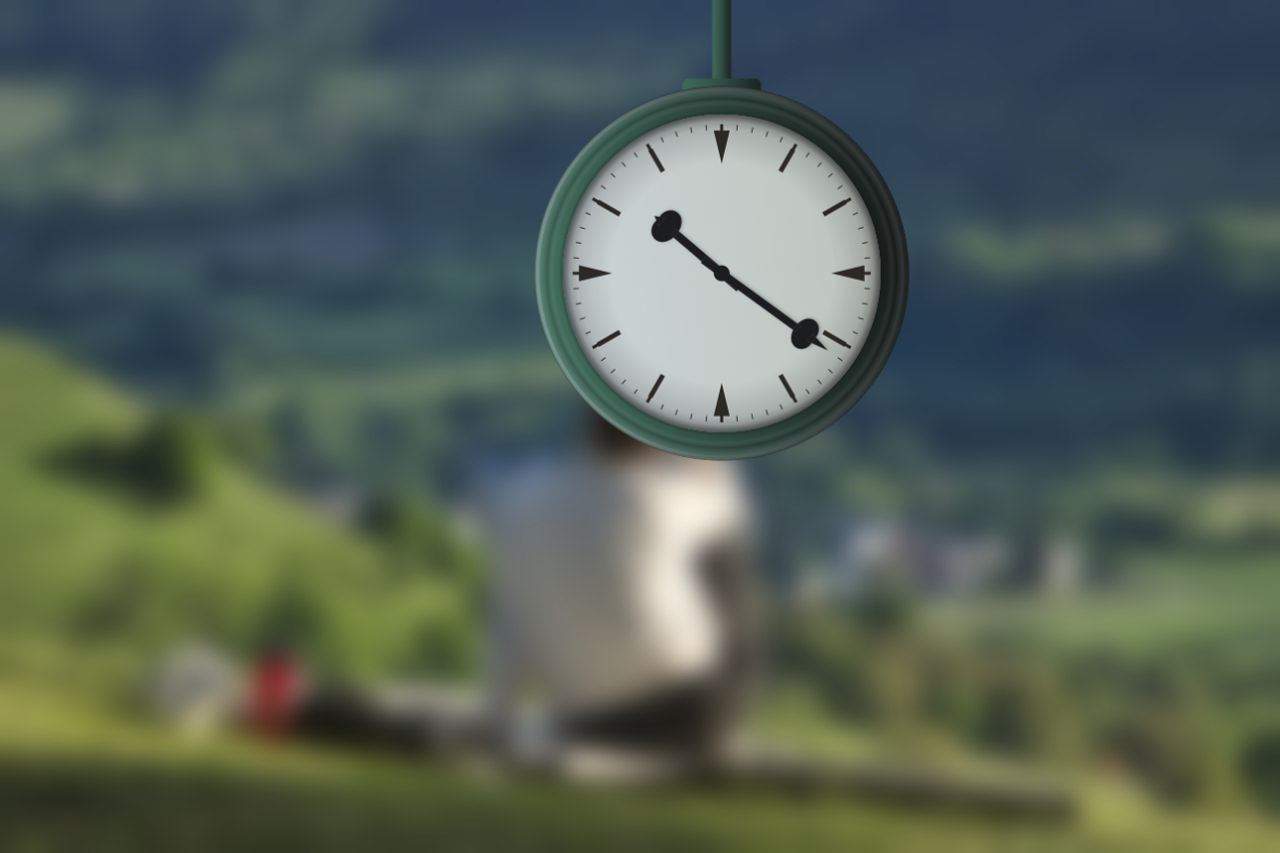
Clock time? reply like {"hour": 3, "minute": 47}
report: {"hour": 10, "minute": 21}
